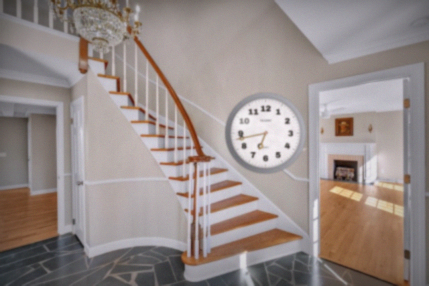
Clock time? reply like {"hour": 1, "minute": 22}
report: {"hour": 6, "minute": 43}
